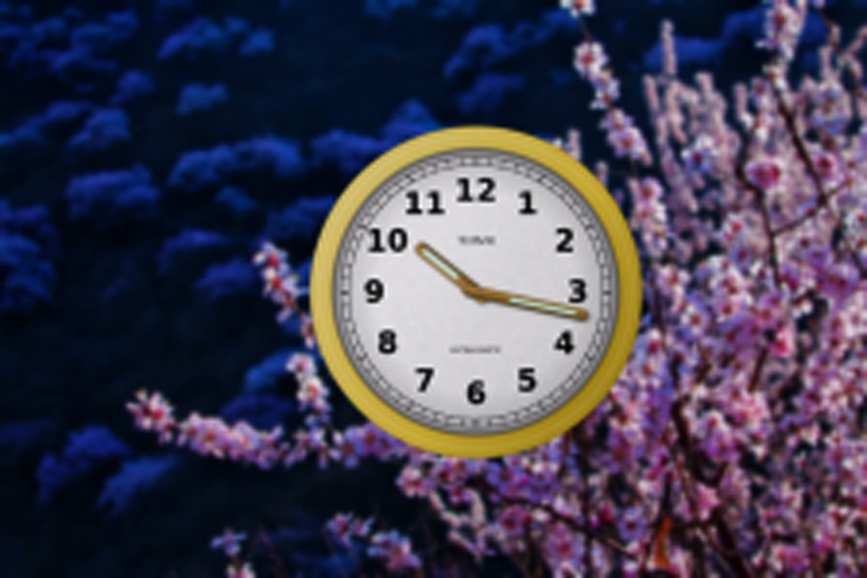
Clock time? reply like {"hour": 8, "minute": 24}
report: {"hour": 10, "minute": 17}
